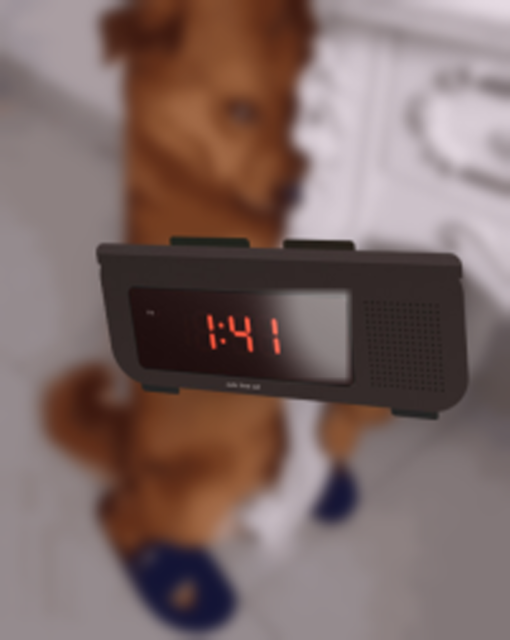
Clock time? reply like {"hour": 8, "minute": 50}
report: {"hour": 1, "minute": 41}
